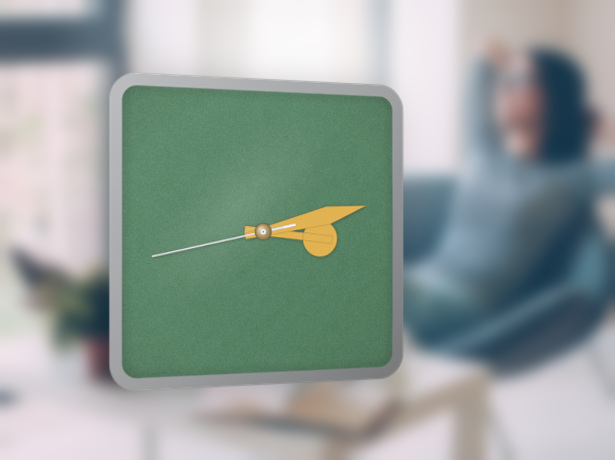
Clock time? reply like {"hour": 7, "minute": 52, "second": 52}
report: {"hour": 3, "minute": 12, "second": 43}
